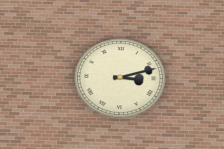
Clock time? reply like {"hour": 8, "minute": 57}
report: {"hour": 3, "minute": 12}
